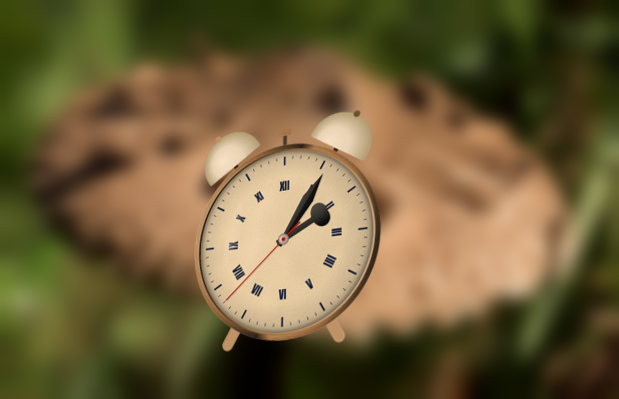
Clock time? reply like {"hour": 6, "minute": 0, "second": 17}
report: {"hour": 2, "minute": 5, "second": 38}
